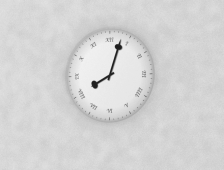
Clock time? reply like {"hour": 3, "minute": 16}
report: {"hour": 8, "minute": 3}
